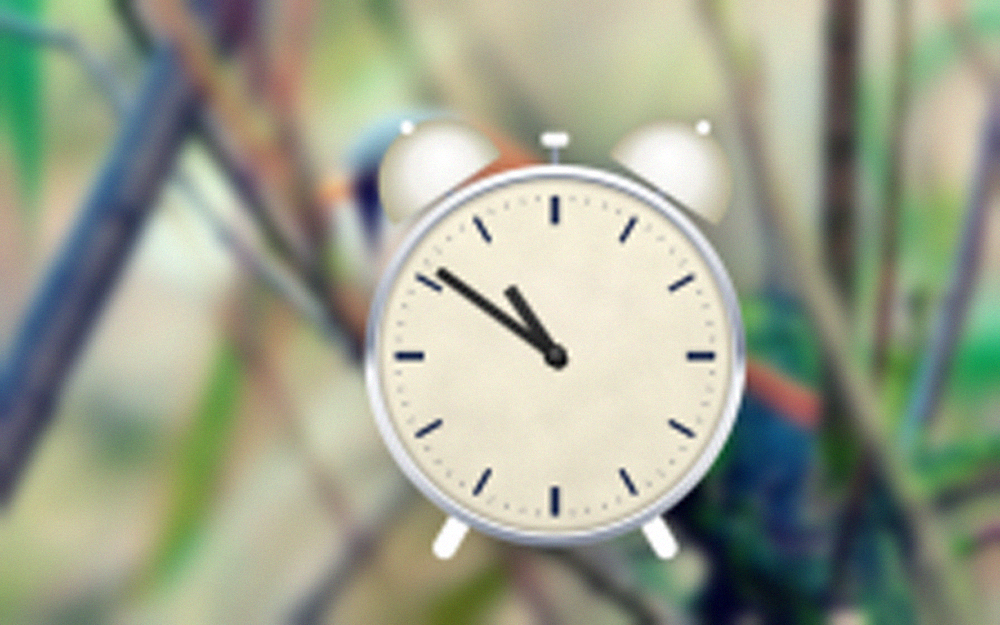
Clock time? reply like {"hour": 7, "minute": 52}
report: {"hour": 10, "minute": 51}
